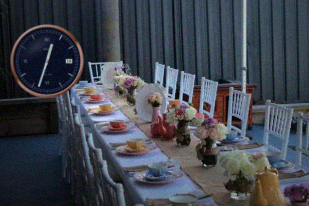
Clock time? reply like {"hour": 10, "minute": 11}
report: {"hour": 12, "minute": 33}
